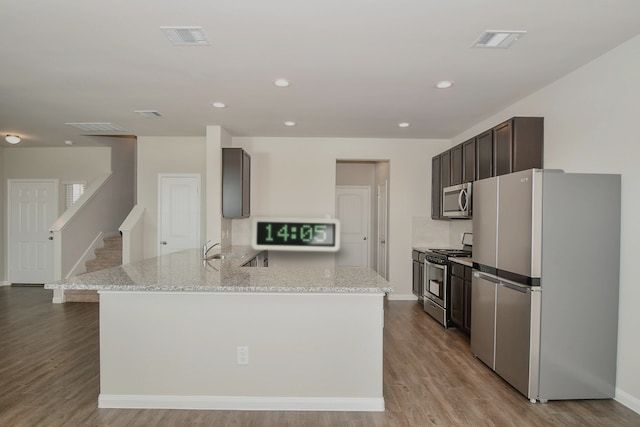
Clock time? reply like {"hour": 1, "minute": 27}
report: {"hour": 14, "minute": 5}
